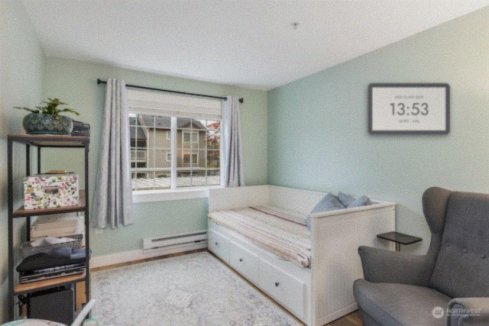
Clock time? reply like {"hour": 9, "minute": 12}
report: {"hour": 13, "minute": 53}
